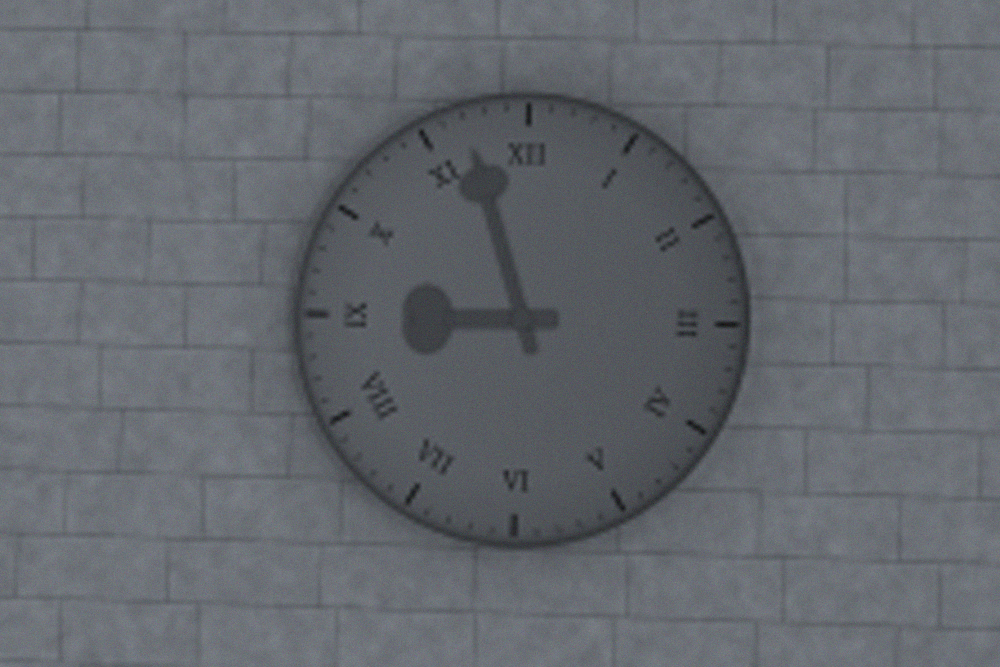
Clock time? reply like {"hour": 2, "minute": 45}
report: {"hour": 8, "minute": 57}
